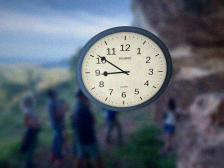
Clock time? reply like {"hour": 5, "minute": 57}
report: {"hour": 8, "minute": 51}
